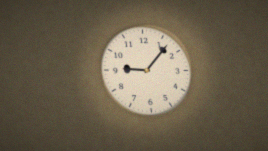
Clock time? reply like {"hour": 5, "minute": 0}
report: {"hour": 9, "minute": 7}
